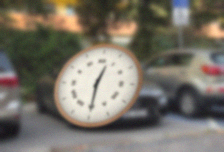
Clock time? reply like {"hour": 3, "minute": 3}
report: {"hour": 12, "minute": 30}
